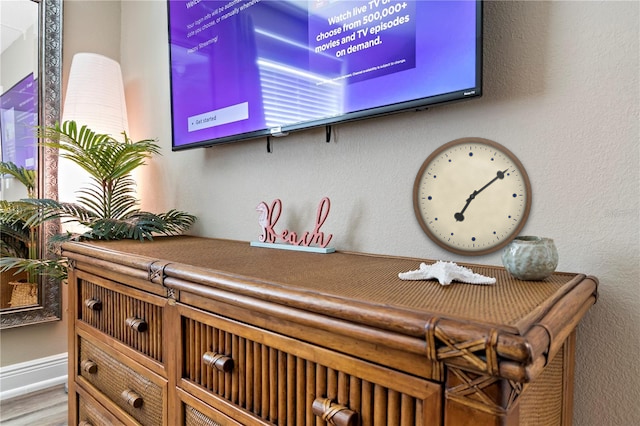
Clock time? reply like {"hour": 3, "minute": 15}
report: {"hour": 7, "minute": 9}
